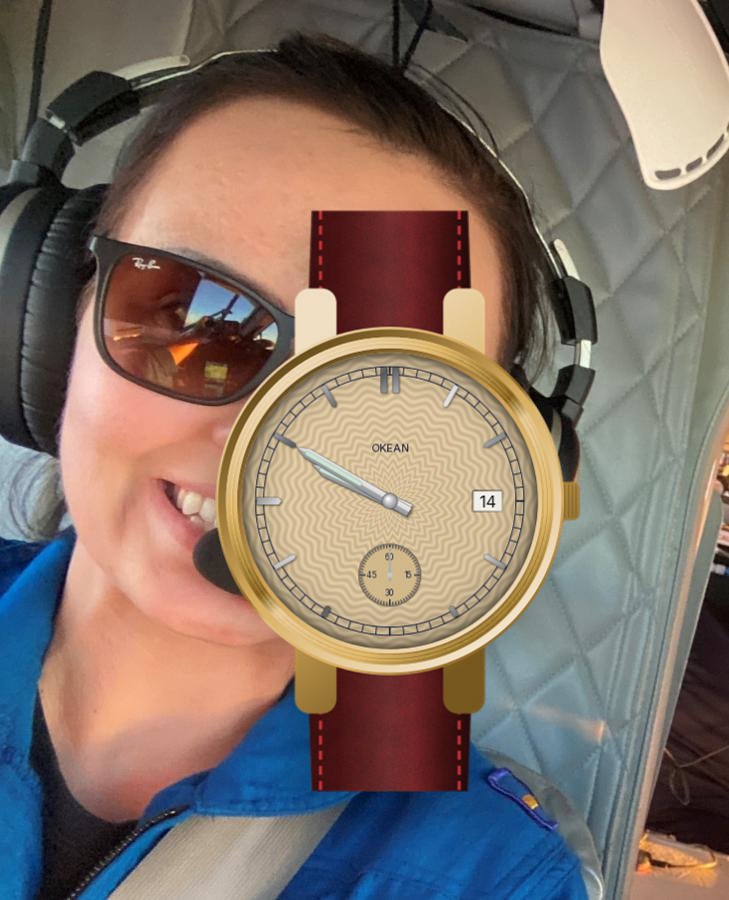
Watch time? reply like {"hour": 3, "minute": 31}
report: {"hour": 9, "minute": 50}
